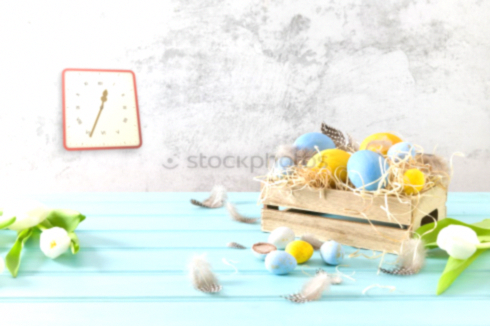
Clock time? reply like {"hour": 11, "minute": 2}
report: {"hour": 12, "minute": 34}
